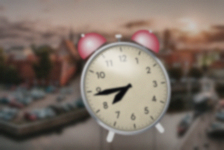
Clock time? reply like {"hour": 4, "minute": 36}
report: {"hour": 7, "minute": 44}
